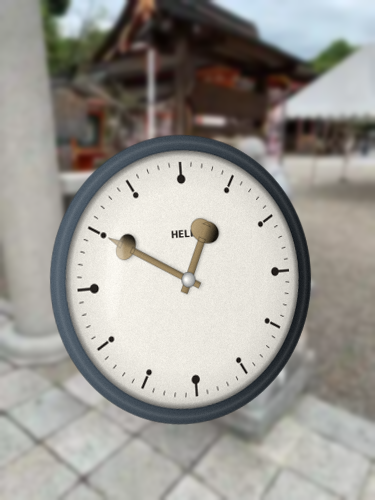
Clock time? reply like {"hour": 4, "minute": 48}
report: {"hour": 12, "minute": 50}
